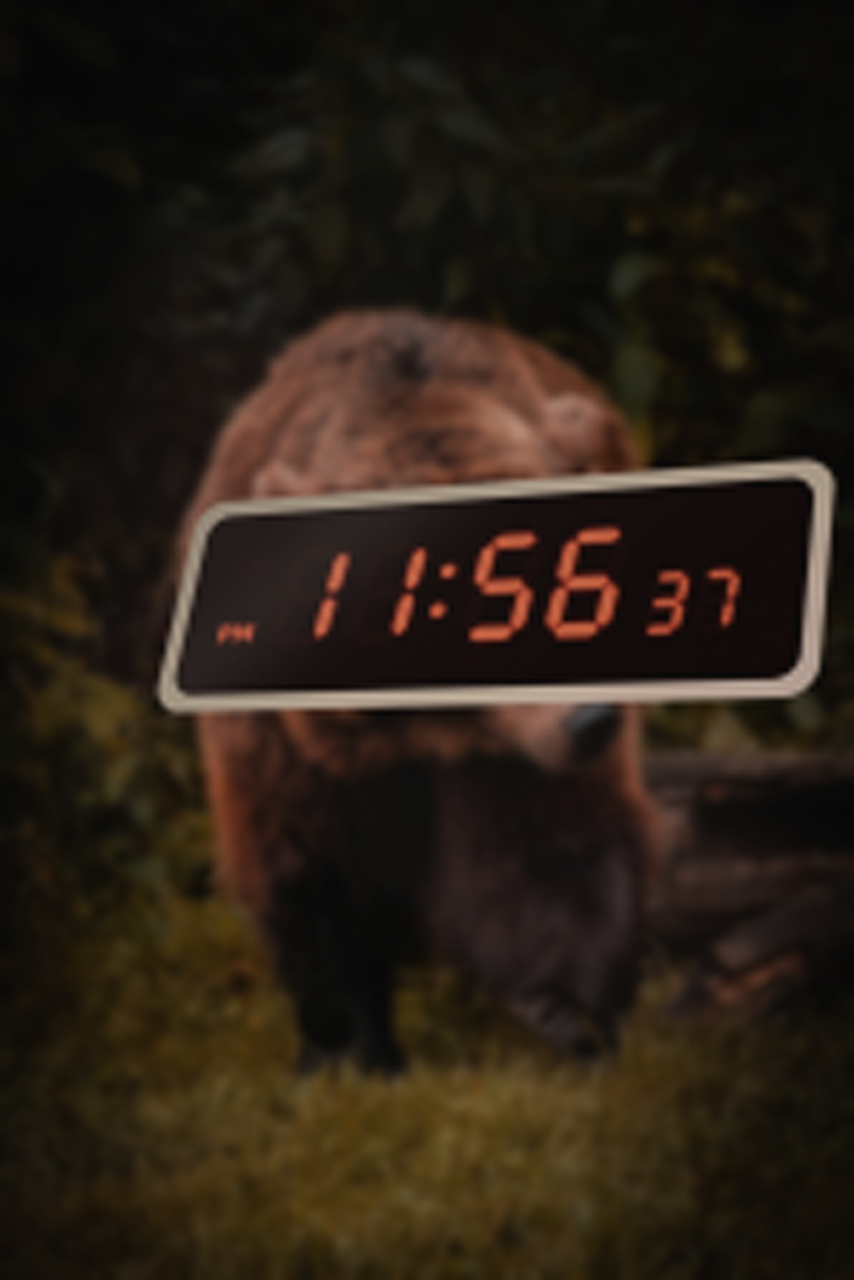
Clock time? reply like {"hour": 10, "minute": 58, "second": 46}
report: {"hour": 11, "minute": 56, "second": 37}
